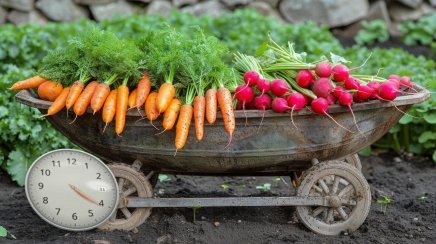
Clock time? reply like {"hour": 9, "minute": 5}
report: {"hour": 4, "minute": 21}
